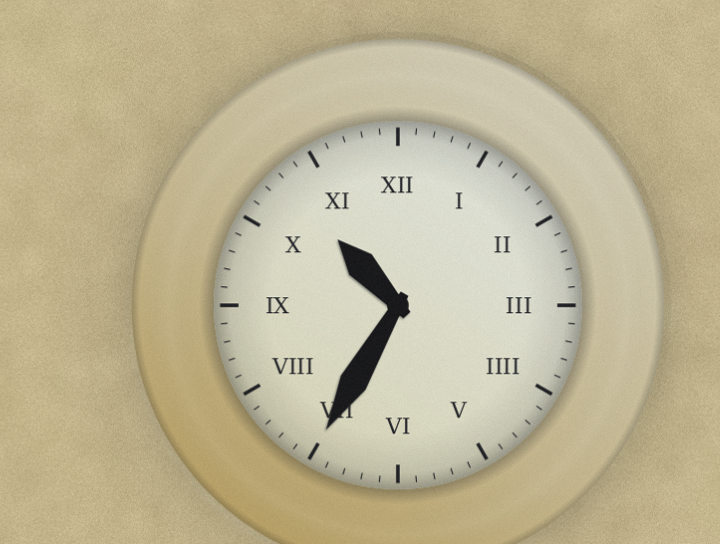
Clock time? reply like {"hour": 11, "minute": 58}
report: {"hour": 10, "minute": 35}
